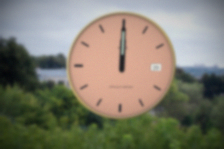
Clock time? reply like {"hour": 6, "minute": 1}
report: {"hour": 12, "minute": 0}
